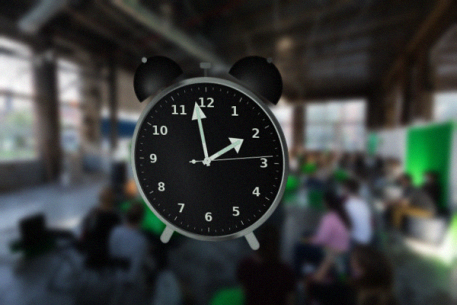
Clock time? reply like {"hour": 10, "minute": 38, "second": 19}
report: {"hour": 1, "minute": 58, "second": 14}
